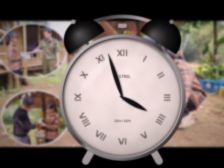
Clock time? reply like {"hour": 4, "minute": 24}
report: {"hour": 3, "minute": 57}
